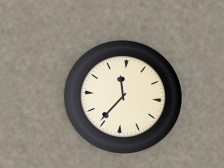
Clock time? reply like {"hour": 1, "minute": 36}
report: {"hour": 11, "minute": 36}
